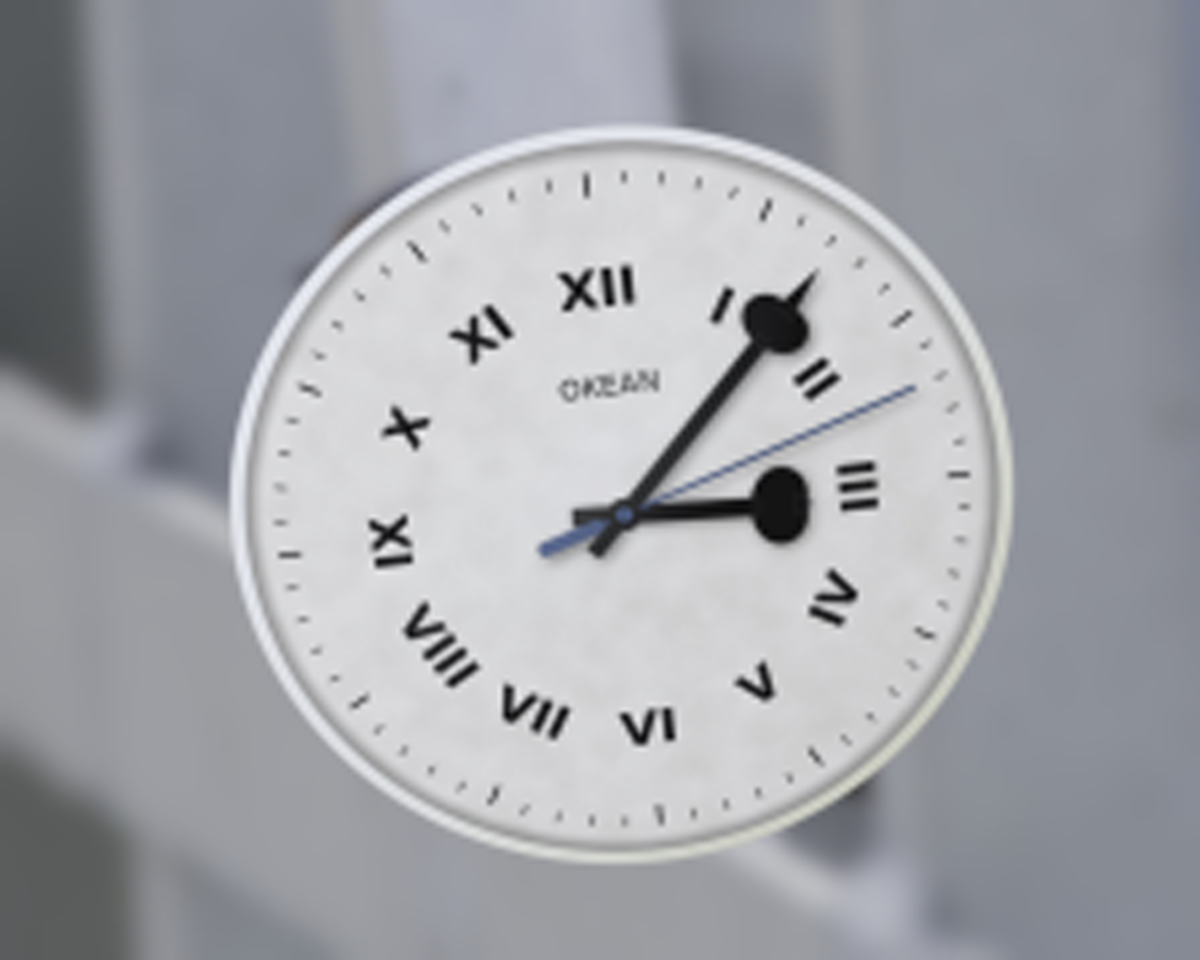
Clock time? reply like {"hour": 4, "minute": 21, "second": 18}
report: {"hour": 3, "minute": 7, "second": 12}
